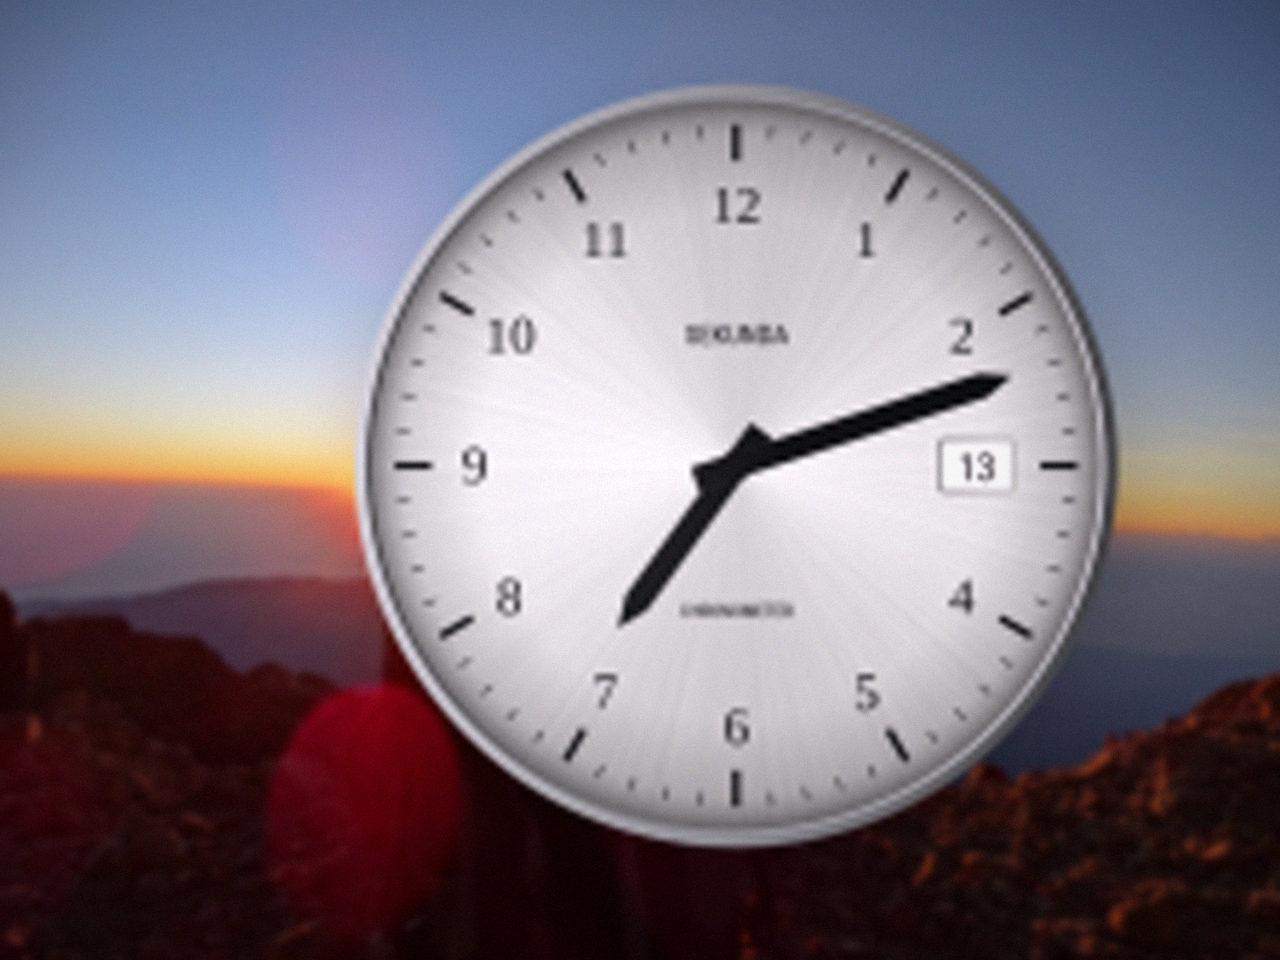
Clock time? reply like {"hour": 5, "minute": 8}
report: {"hour": 7, "minute": 12}
